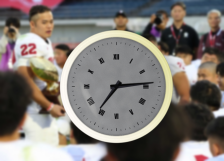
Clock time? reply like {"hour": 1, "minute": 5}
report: {"hour": 7, "minute": 14}
